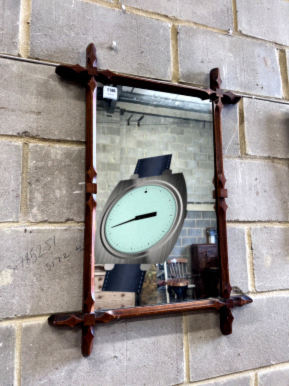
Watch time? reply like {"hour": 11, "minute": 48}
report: {"hour": 2, "minute": 42}
